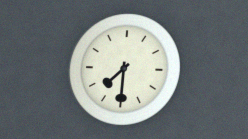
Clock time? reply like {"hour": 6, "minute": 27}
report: {"hour": 7, "minute": 30}
